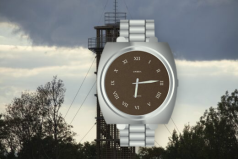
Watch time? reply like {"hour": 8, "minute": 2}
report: {"hour": 6, "minute": 14}
